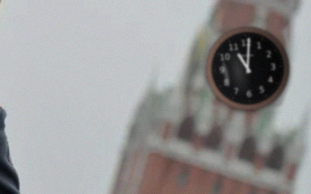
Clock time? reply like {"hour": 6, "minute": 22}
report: {"hour": 11, "minute": 1}
